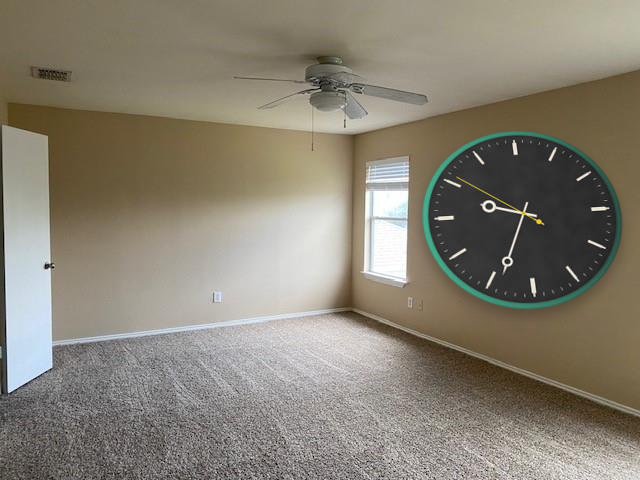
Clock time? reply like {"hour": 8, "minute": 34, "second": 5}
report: {"hour": 9, "minute": 33, "second": 51}
